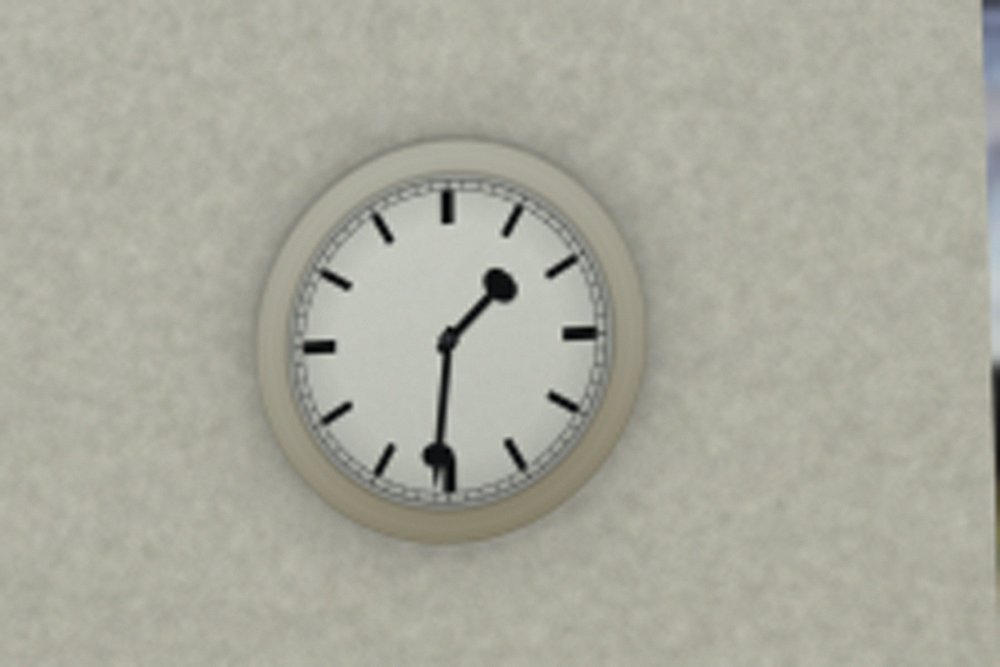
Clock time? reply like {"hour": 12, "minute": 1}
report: {"hour": 1, "minute": 31}
